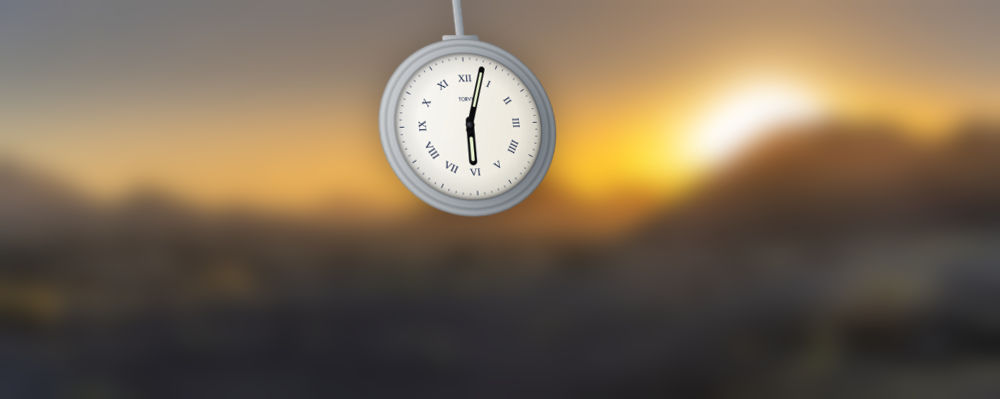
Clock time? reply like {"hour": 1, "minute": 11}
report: {"hour": 6, "minute": 3}
